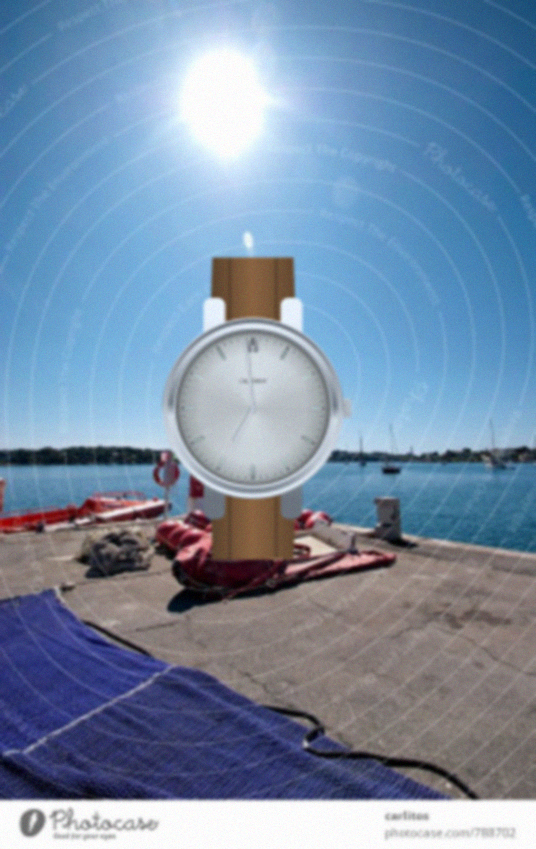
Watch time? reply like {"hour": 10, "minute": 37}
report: {"hour": 6, "minute": 59}
